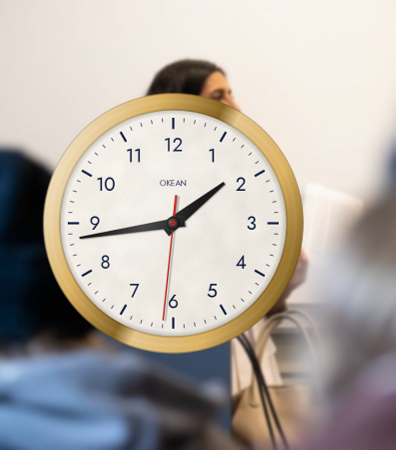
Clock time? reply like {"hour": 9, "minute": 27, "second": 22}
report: {"hour": 1, "minute": 43, "second": 31}
